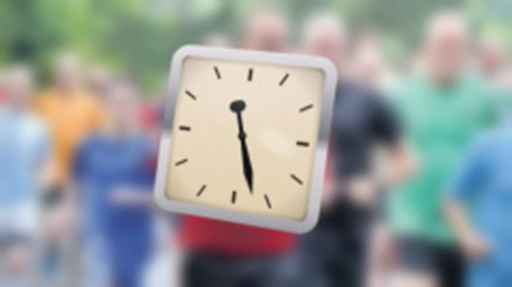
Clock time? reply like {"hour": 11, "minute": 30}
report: {"hour": 11, "minute": 27}
